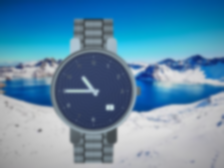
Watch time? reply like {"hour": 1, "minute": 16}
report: {"hour": 10, "minute": 45}
